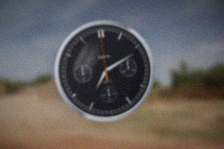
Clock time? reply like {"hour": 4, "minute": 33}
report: {"hour": 7, "minute": 11}
